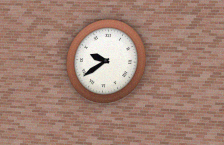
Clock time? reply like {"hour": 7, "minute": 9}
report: {"hour": 9, "minute": 39}
